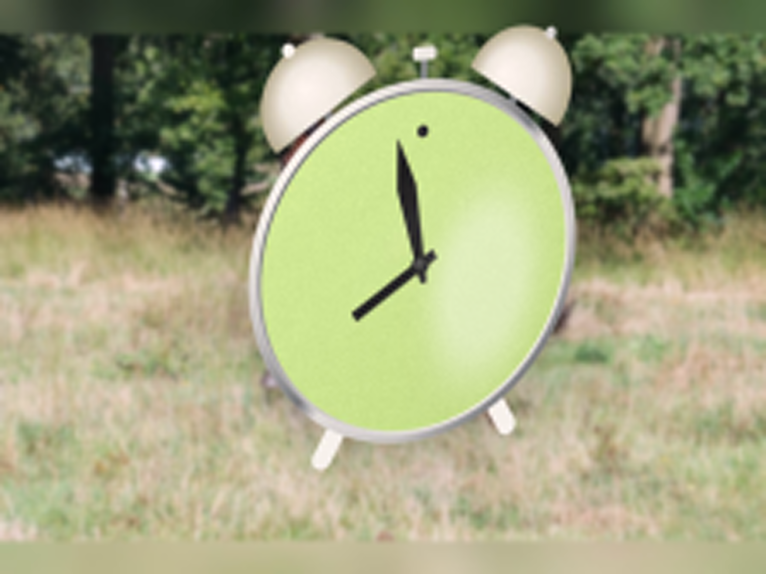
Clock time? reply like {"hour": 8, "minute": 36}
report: {"hour": 7, "minute": 58}
